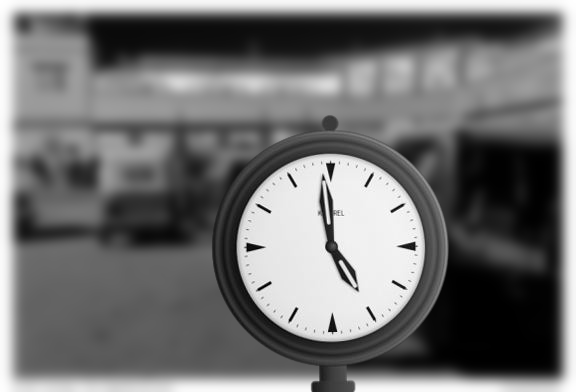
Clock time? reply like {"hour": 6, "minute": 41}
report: {"hour": 4, "minute": 59}
